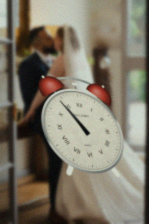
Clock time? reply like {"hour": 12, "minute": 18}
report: {"hour": 10, "minute": 54}
